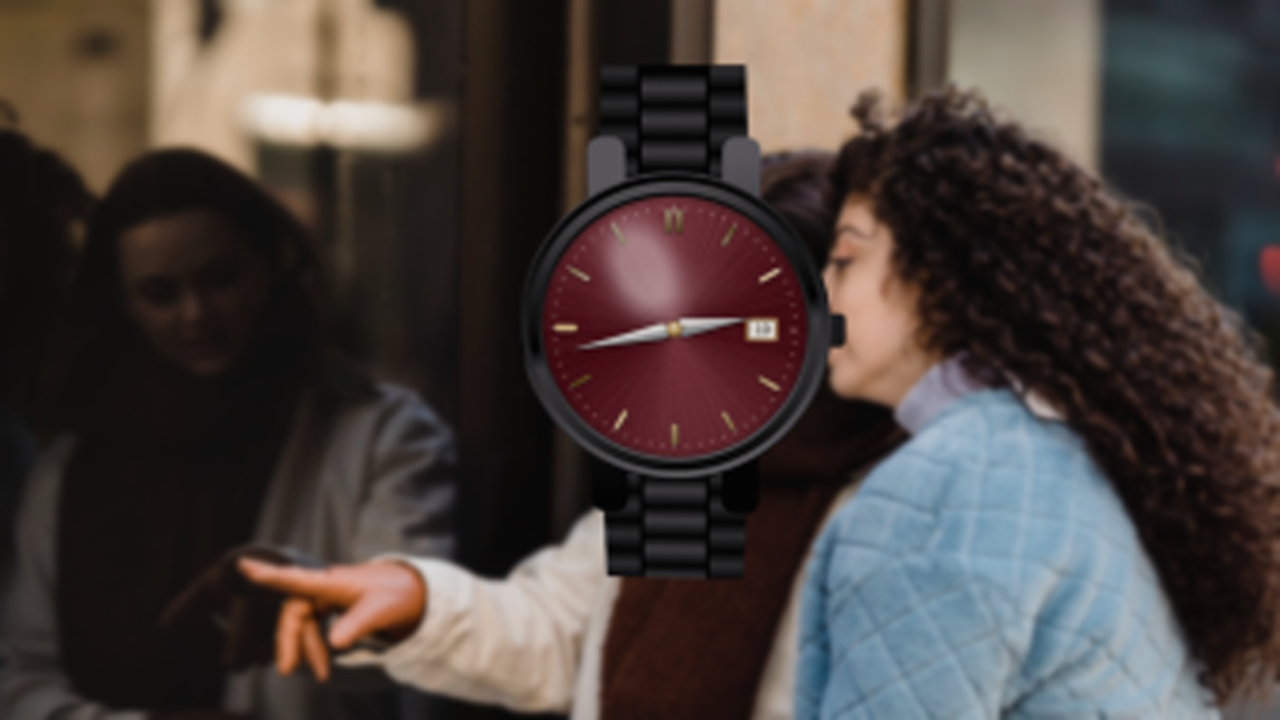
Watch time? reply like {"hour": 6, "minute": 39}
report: {"hour": 2, "minute": 43}
